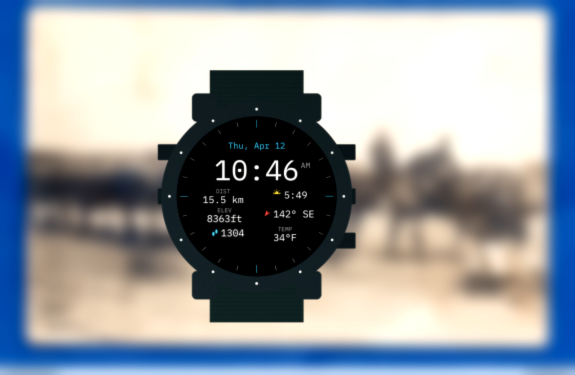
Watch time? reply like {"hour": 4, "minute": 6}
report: {"hour": 10, "minute": 46}
